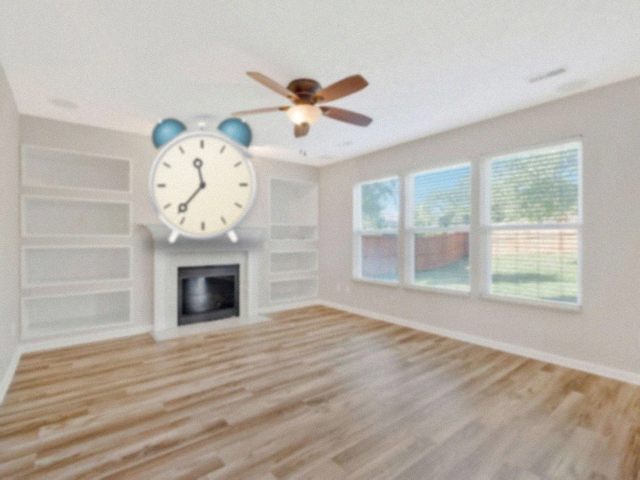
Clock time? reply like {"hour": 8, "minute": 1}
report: {"hour": 11, "minute": 37}
